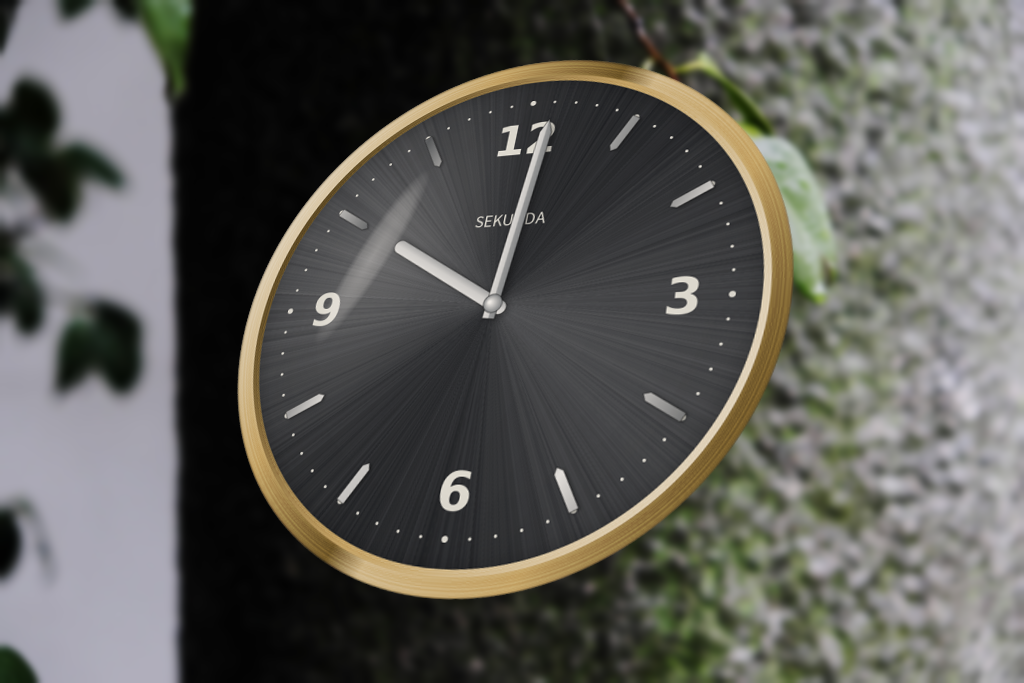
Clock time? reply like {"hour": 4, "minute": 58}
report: {"hour": 10, "minute": 1}
